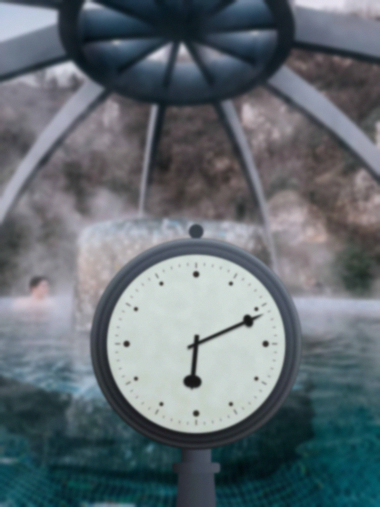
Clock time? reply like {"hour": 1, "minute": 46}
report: {"hour": 6, "minute": 11}
